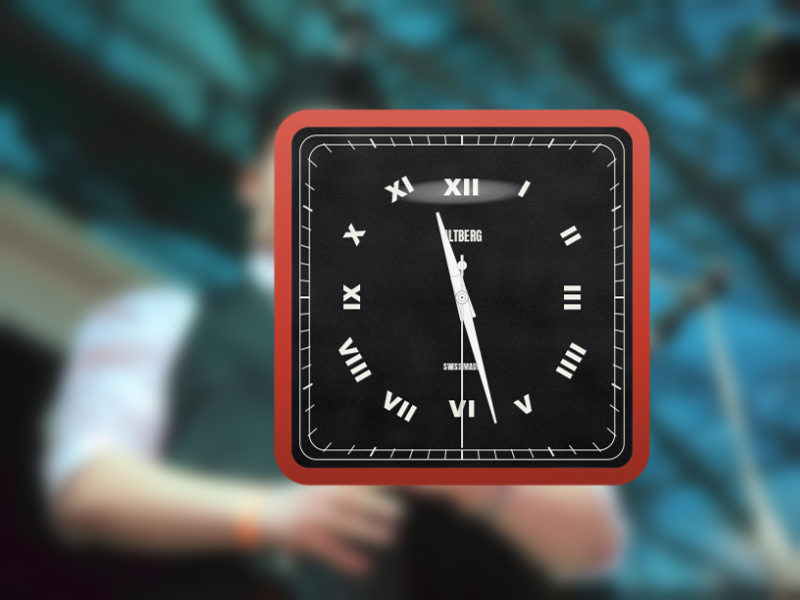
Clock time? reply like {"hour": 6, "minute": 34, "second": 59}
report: {"hour": 11, "minute": 27, "second": 30}
